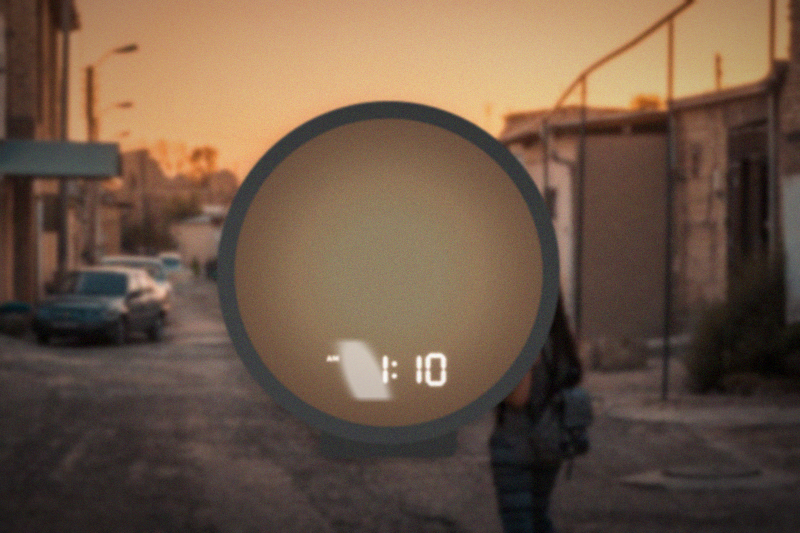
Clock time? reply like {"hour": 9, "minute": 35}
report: {"hour": 1, "minute": 10}
